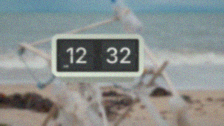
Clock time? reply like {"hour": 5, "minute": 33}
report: {"hour": 12, "minute": 32}
